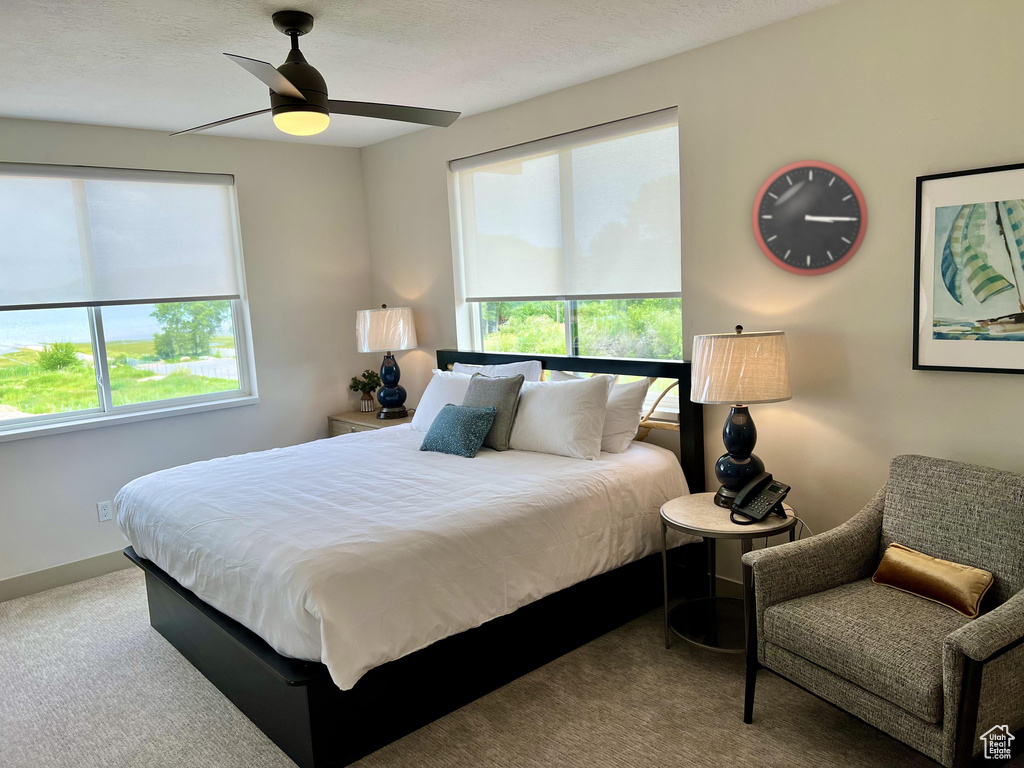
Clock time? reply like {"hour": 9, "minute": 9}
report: {"hour": 3, "minute": 15}
